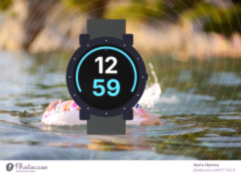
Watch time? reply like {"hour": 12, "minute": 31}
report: {"hour": 12, "minute": 59}
